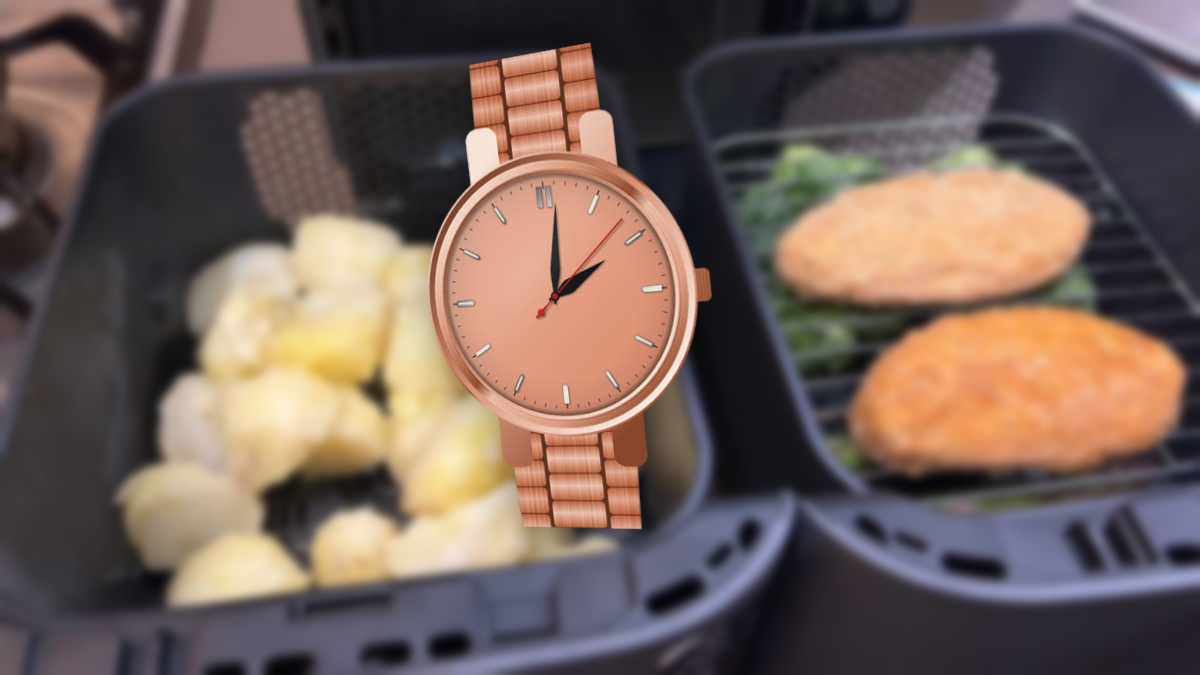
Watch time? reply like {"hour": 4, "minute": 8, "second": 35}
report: {"hour": 2, "minute": 1, "second": 8}
